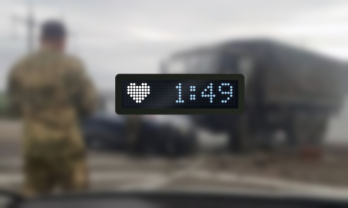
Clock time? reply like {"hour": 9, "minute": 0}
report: {"hour": 1, "minute": 49}
